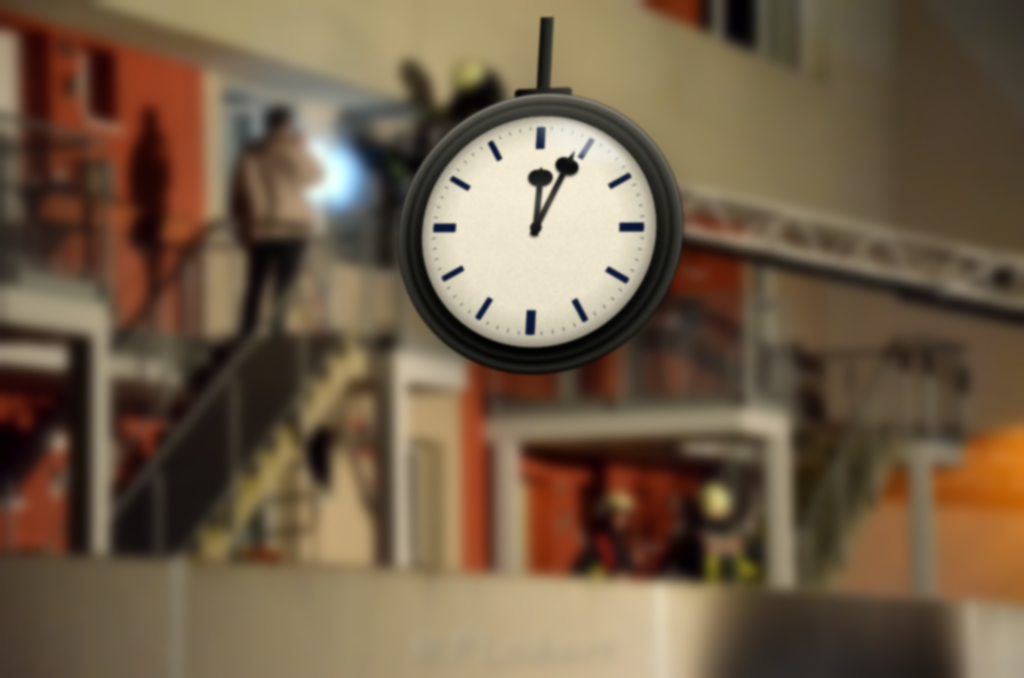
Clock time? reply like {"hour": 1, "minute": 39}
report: {"hour": 12, "minute": 4}
